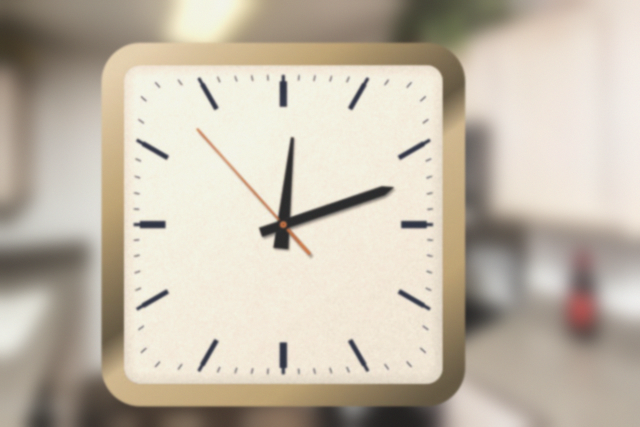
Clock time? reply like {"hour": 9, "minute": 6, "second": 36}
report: {"hour": 12, "minute": 11, "second": 53}
